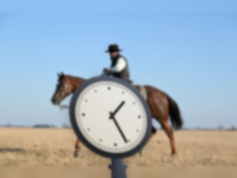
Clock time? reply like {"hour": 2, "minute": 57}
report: {"hour": 1, "minute": 26}
